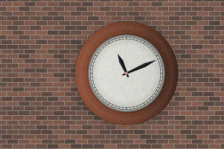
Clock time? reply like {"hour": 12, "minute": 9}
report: {"hour": 11, "minute": 11}
